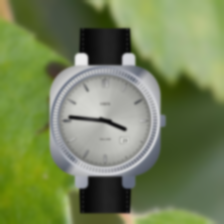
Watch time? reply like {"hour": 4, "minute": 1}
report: {"hour": 3, "minute": 46}
